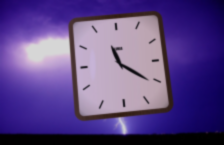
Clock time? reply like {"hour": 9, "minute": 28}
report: {"hour": 11, "minute": 21}
